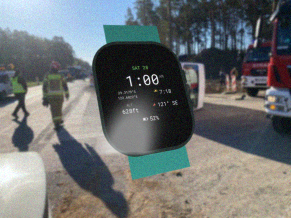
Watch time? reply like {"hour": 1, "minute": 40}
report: {"hour": 1, "minute": 0}
